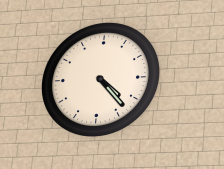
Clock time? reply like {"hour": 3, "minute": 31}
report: {"hour": 4, "minute": 23}
